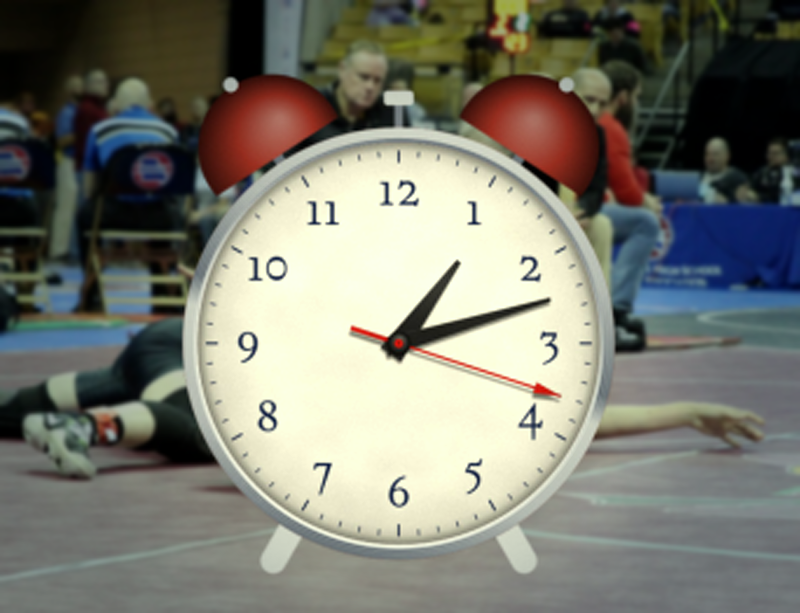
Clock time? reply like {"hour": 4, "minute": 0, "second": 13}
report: {"hour": 1, "minute": 12, "second": 18}
